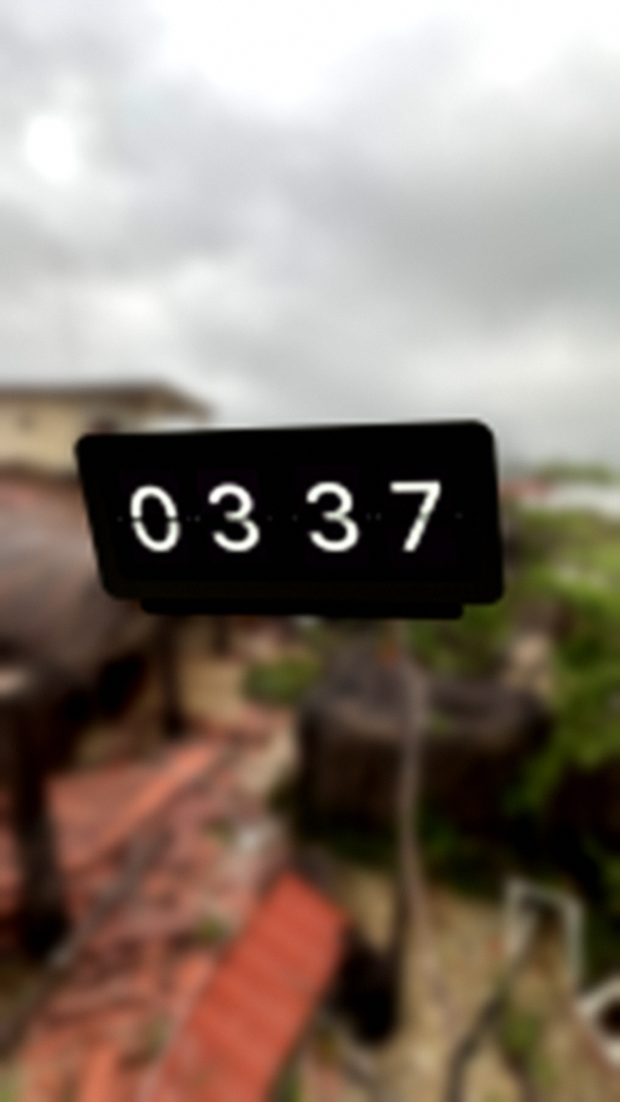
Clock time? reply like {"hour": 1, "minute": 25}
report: {"hour": 3, "minute": 37}
